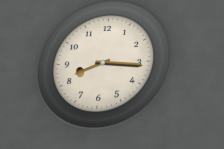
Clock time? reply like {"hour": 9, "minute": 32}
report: {"hour": 8, "minute": 16}
